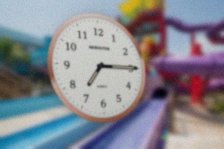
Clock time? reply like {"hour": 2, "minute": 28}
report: {"hour": 7, "minute": 15}
